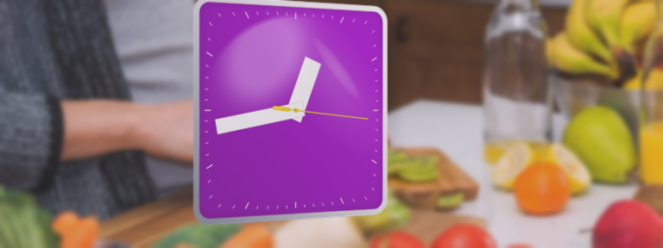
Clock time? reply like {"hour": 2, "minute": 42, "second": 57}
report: {"hour": 12, "minute": 43, "second": 16}
